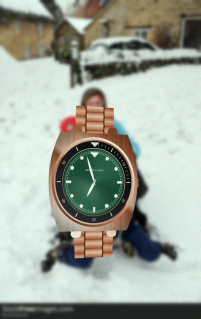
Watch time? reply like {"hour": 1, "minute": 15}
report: {"hour": 6, "minute": 57}
